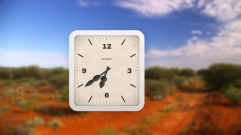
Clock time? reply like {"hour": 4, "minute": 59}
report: {"hour": 6, "minute": 39}
